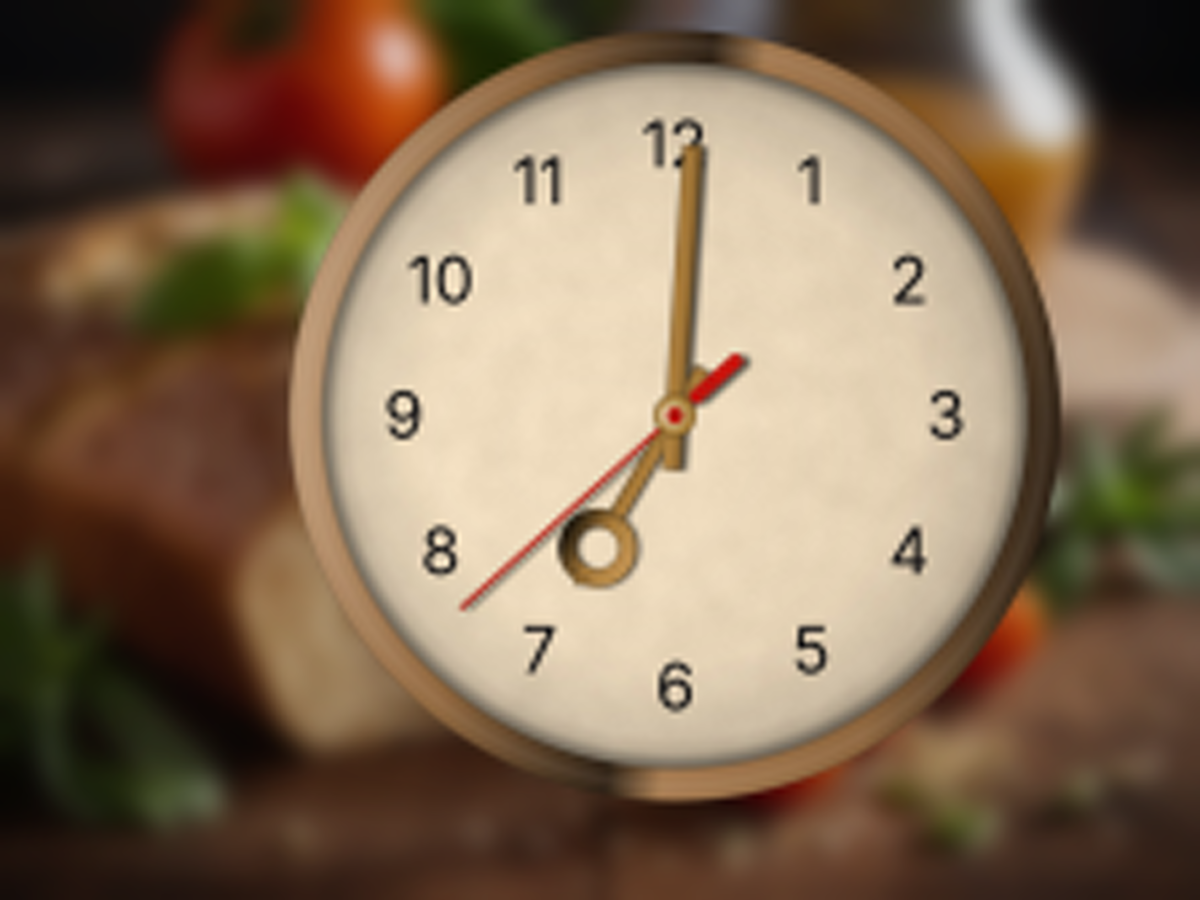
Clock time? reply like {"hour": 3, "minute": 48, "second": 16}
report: {"hour": 7, "minute": 0, "second": 38}
